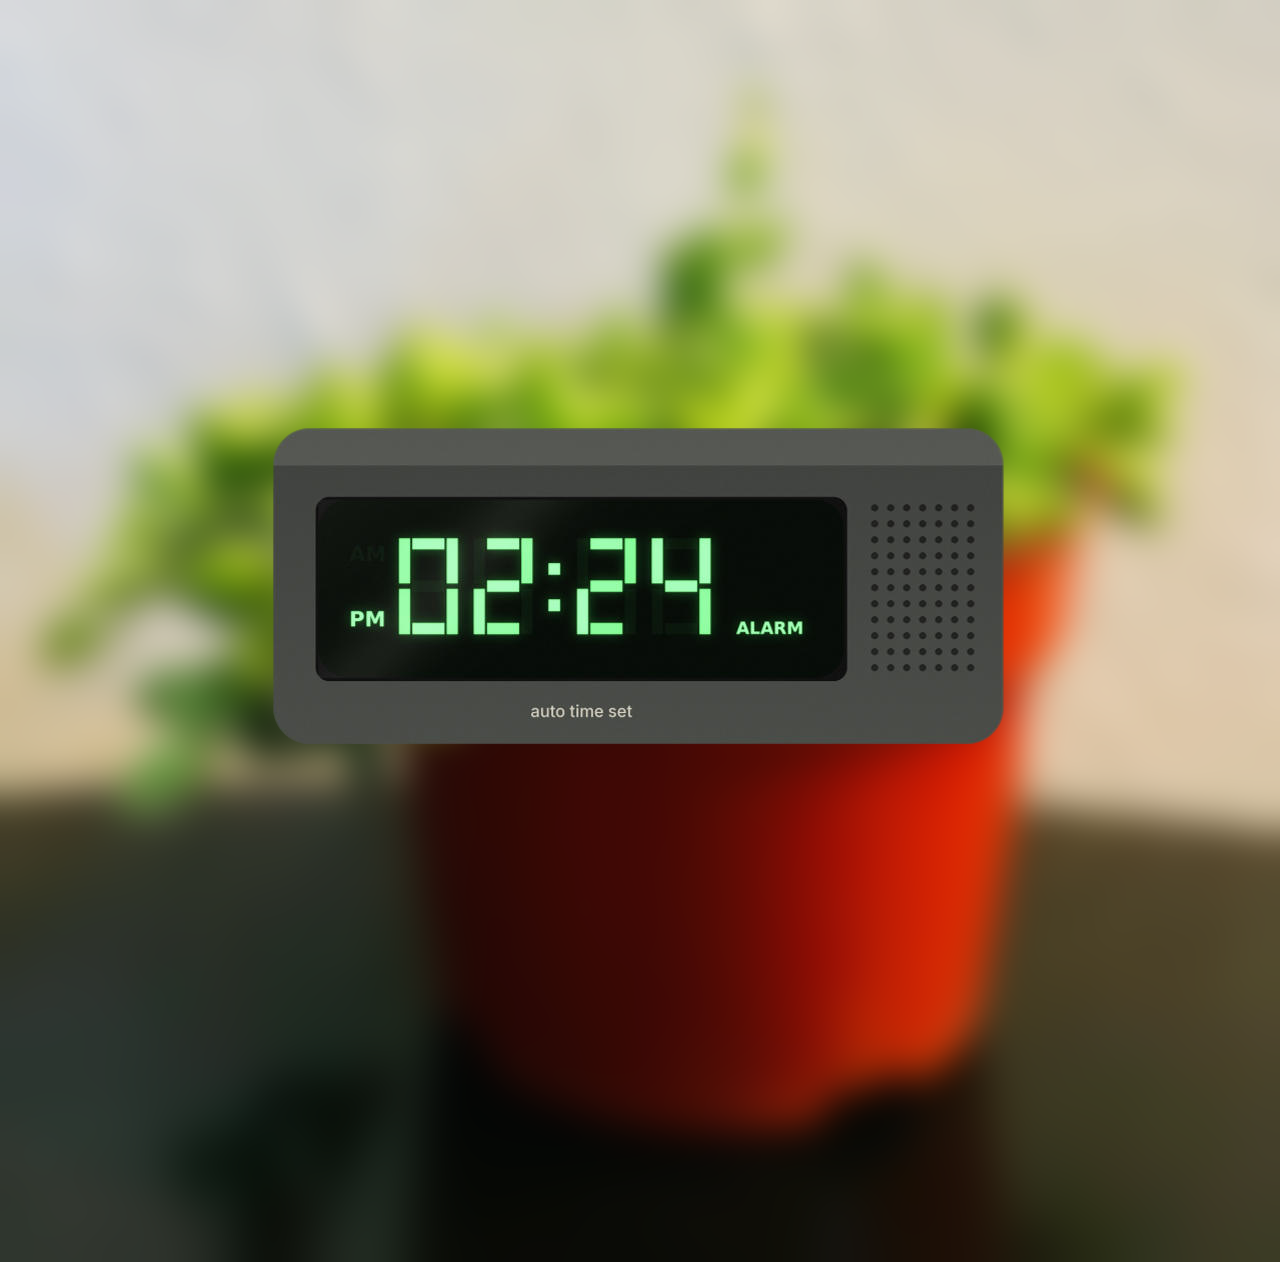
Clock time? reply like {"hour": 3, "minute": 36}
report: {"hour": 2, "minute": 24}
